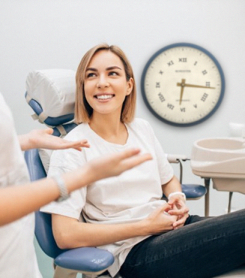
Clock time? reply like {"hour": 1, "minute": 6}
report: {"hour": 6, "minute": 16}
